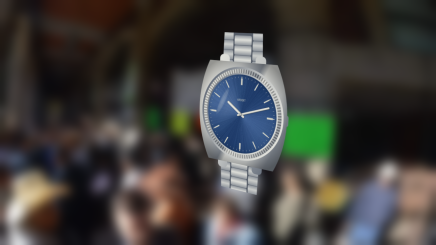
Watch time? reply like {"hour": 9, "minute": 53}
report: {"hour": 10, "minute": 12}
